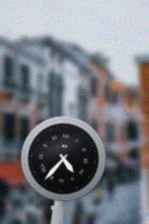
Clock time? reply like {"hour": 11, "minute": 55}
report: {"hour": 4, "minute": 36}
